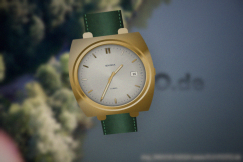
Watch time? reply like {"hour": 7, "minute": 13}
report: {"hour": 1, "minute": 35}
